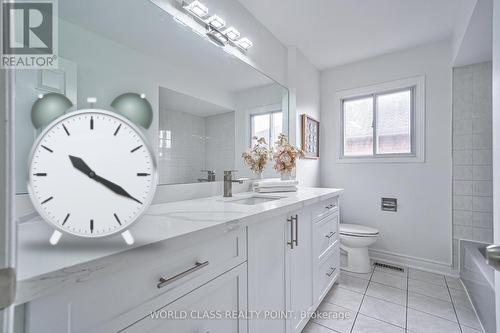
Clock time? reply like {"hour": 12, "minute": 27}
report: {"hour": 10, "minute": 20}
